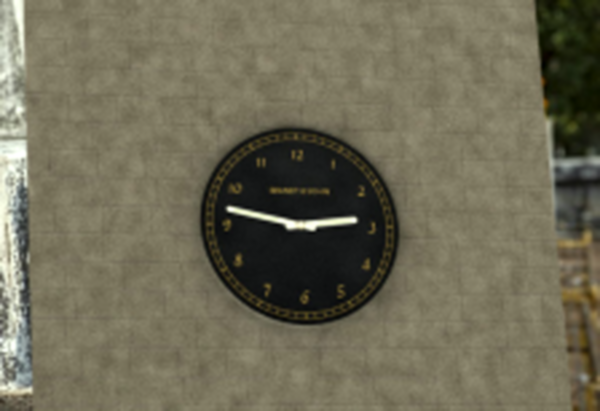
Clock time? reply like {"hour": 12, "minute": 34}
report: {"hour": 2, "minute": 47}
